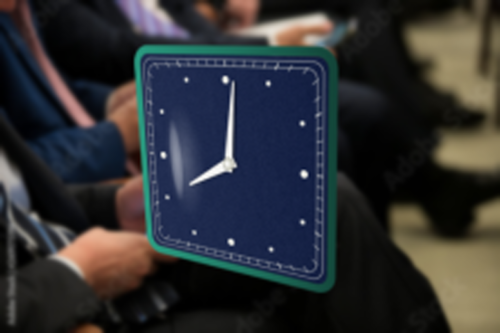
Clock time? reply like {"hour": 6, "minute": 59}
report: {"hour": 8, "minute": 1}
